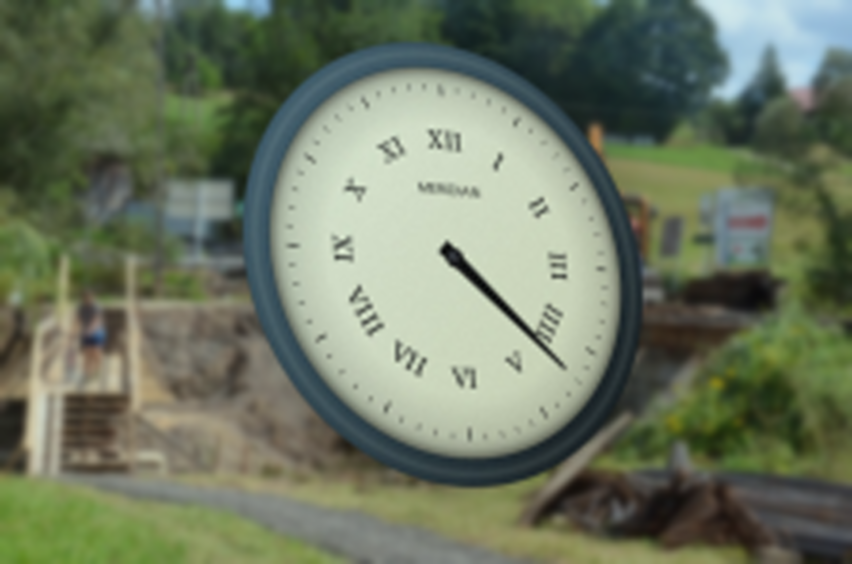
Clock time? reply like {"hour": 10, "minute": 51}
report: {"hour": 4, "minute": 22}
